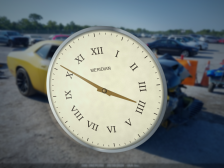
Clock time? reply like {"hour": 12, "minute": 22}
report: {"hour": 3, "minute": 51}
